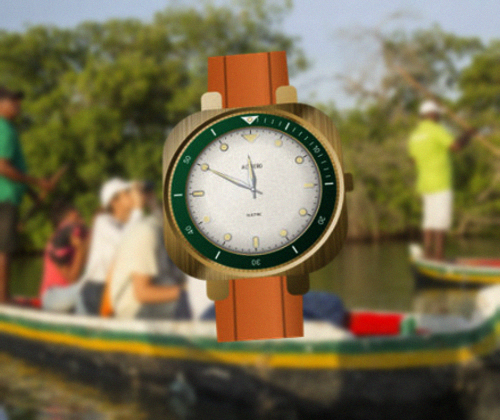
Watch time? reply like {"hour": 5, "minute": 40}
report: {"hour": 11, "minute": 50}
